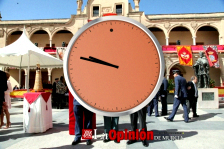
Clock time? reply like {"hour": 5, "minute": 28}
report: {"hour": 9, "minute": 48}
